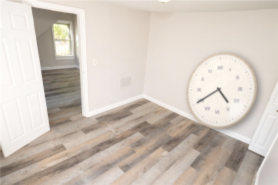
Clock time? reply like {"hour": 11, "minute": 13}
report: {"hour": 4, "minute": 40}
